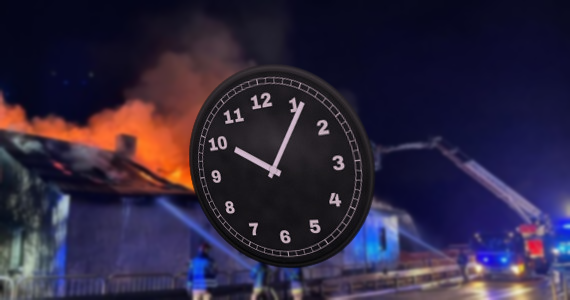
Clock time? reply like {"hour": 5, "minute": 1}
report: {"hour": 10, "minute": 6}
